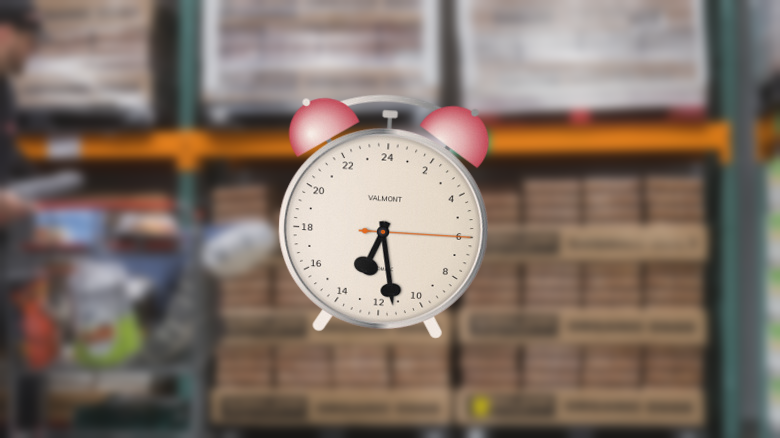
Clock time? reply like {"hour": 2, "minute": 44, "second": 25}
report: {"hour": 13, "minute": 28, "second": 15}
